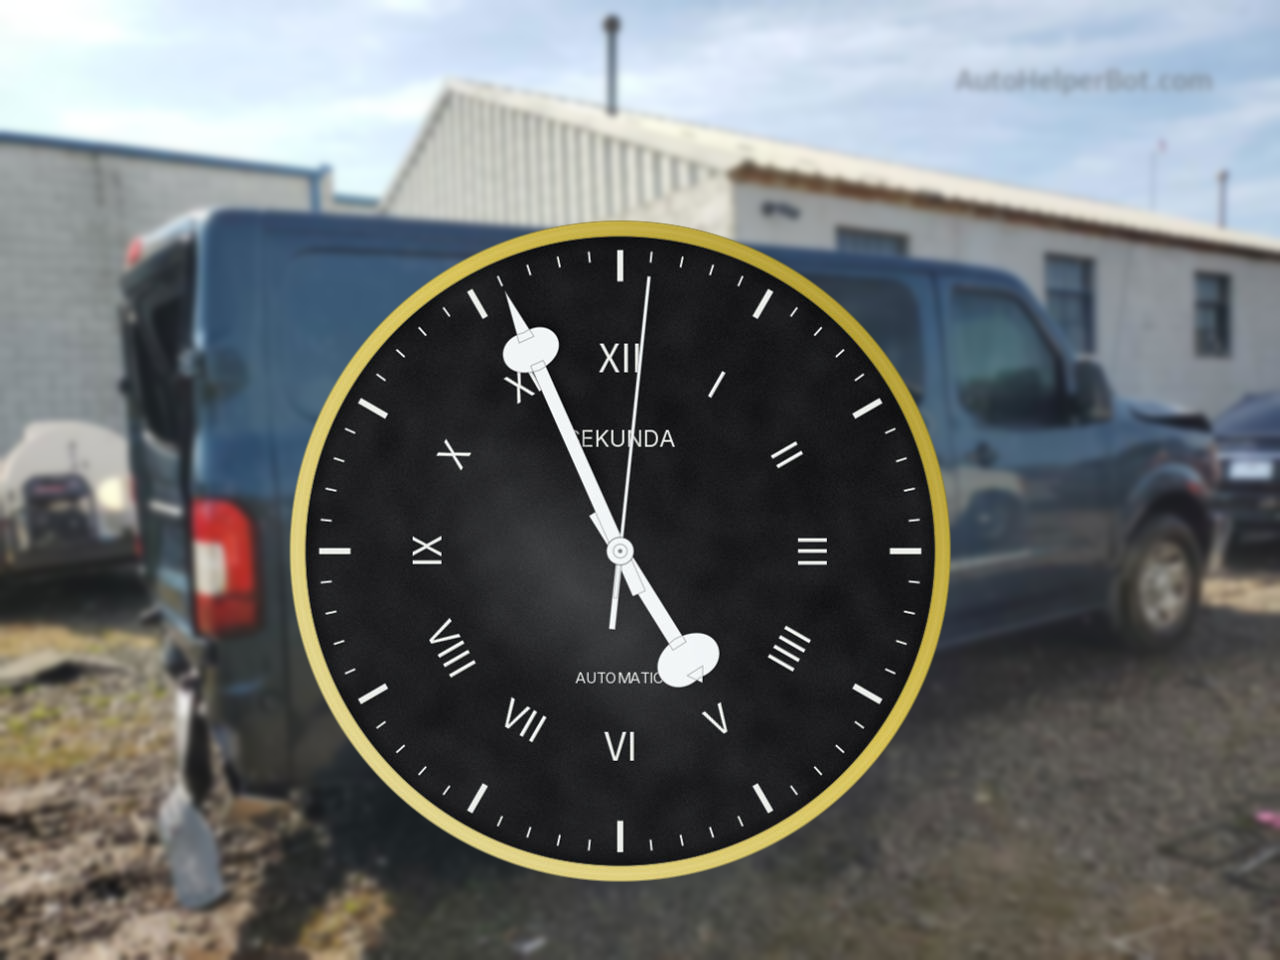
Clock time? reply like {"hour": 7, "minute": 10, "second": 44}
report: {"hour": 4, "minute": 56, "second": 1}
